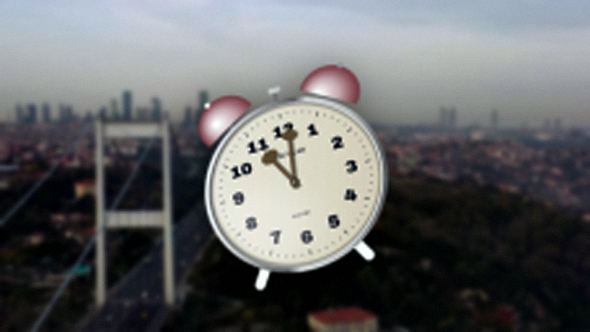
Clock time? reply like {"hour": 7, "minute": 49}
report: {"hour": 11, "minute": 1}
